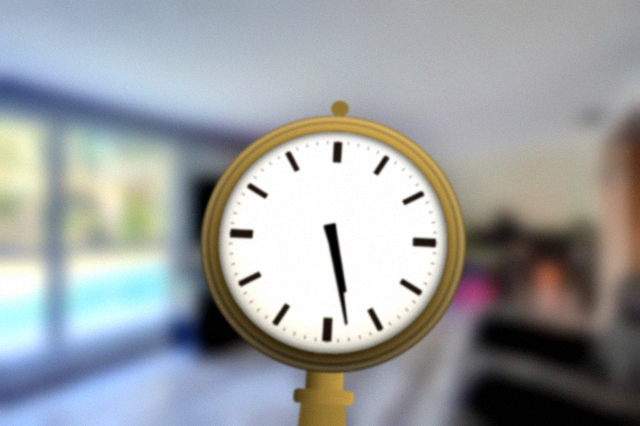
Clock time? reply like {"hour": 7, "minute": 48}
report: {"hour": 5, "minute": 28}
